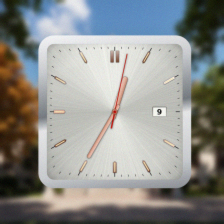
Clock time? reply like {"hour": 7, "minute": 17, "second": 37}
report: {"hour": 12, "minute": 35, "second": 2}
